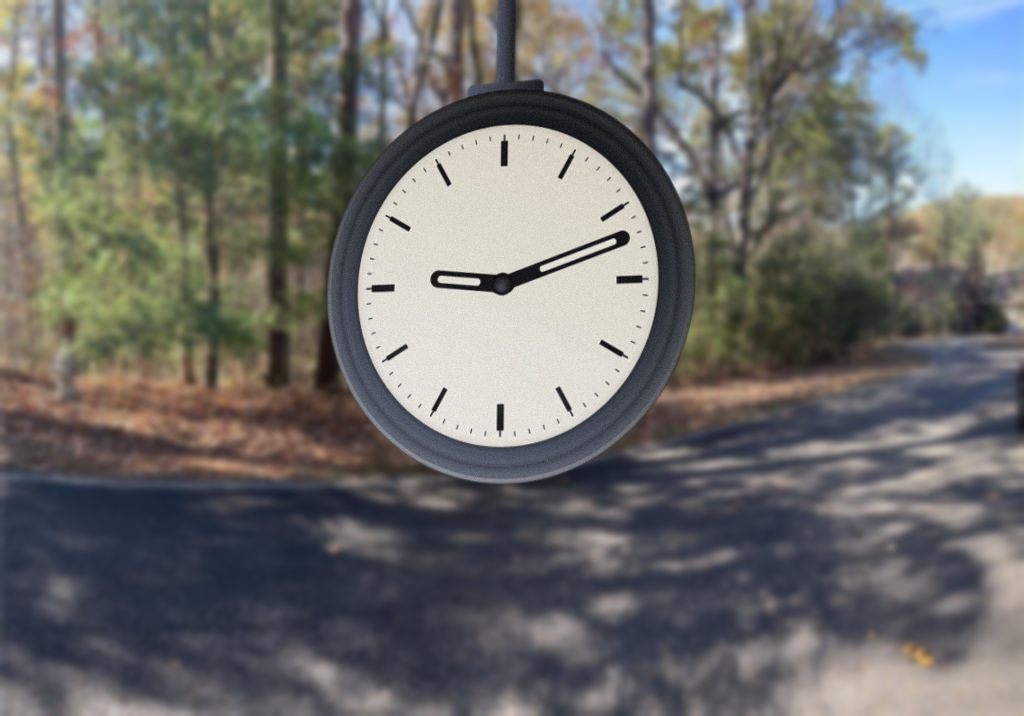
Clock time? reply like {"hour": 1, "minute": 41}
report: {"hour": 9, "minute": 12}
